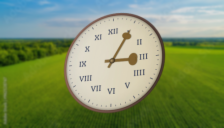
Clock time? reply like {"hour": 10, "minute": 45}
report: {"hour": 3, "minute": 5}
